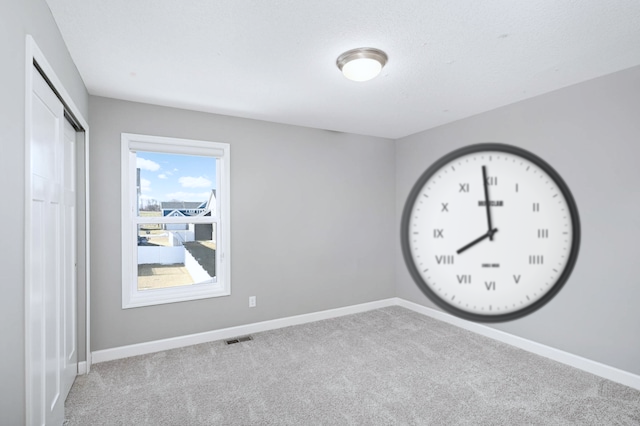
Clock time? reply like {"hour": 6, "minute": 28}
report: {"hour": 7, "minute": 59}
